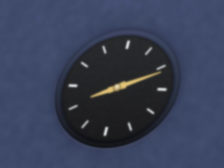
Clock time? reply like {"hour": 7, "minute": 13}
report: {"hour": 8, "minute": 11}
